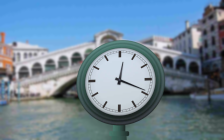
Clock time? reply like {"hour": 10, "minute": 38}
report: {"hour": 12, "minute": 19}
